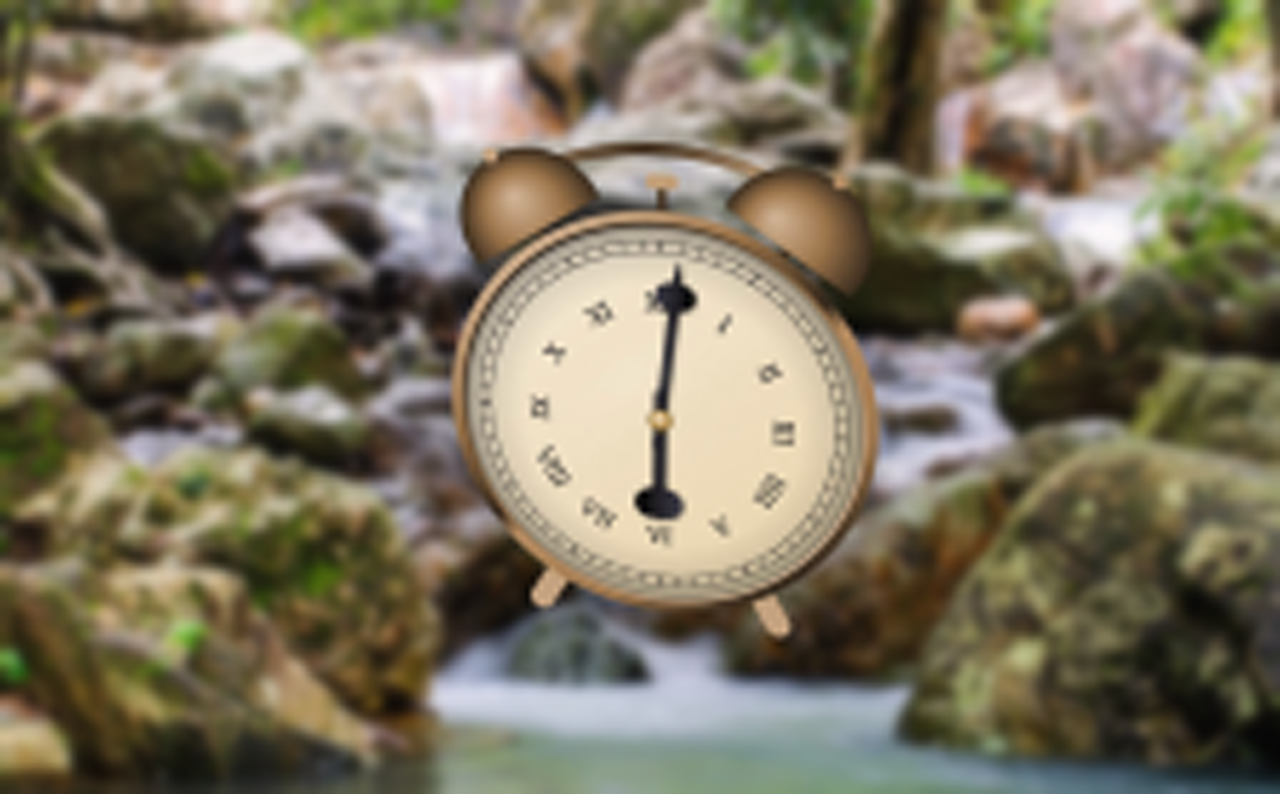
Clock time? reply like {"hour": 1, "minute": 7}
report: {"hour": 6, "minute": 1}
